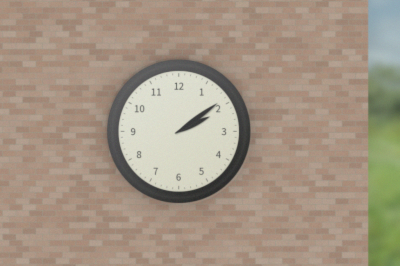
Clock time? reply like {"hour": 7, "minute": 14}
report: {"hour": 2, "minute": 9}
